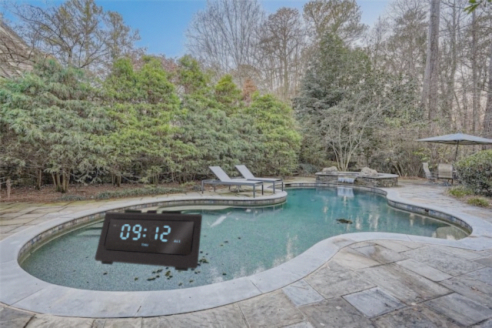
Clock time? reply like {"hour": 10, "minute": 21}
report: {"hour": 9, "minute": 12}
